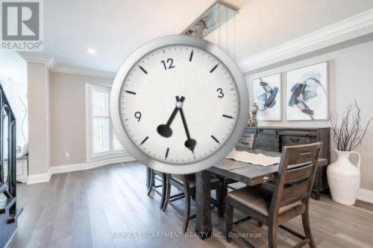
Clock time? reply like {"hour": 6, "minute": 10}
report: {"hour": 7, "minute": 30}
